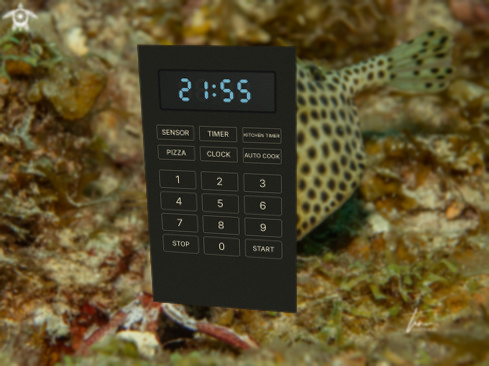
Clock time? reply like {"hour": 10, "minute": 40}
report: {"hour": 21, "minute": 55}
